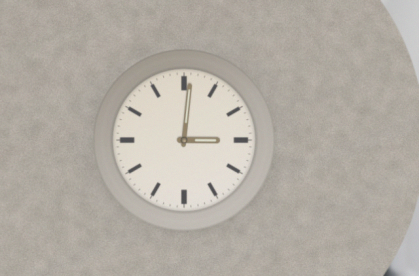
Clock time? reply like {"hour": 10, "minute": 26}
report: {"hour": 3, "minute": 1}
